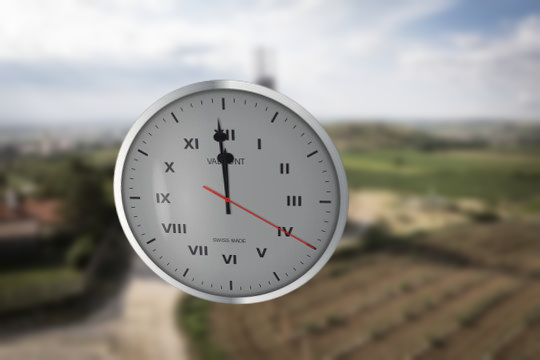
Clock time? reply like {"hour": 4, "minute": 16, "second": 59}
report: {"hour": 11, "minute": 59, "second": 20}
